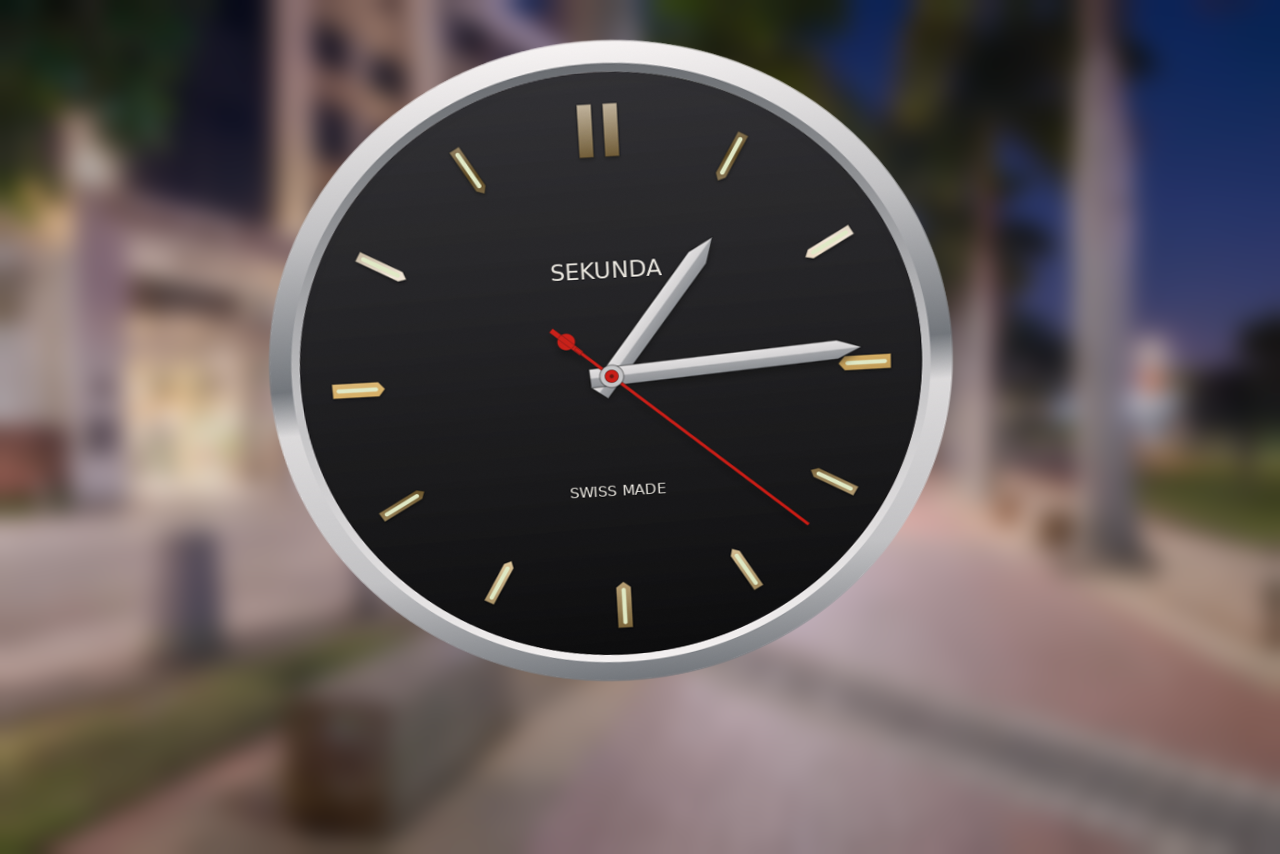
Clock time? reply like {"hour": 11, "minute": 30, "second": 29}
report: {"hour": 1, "minute": 14, "second": 22}
